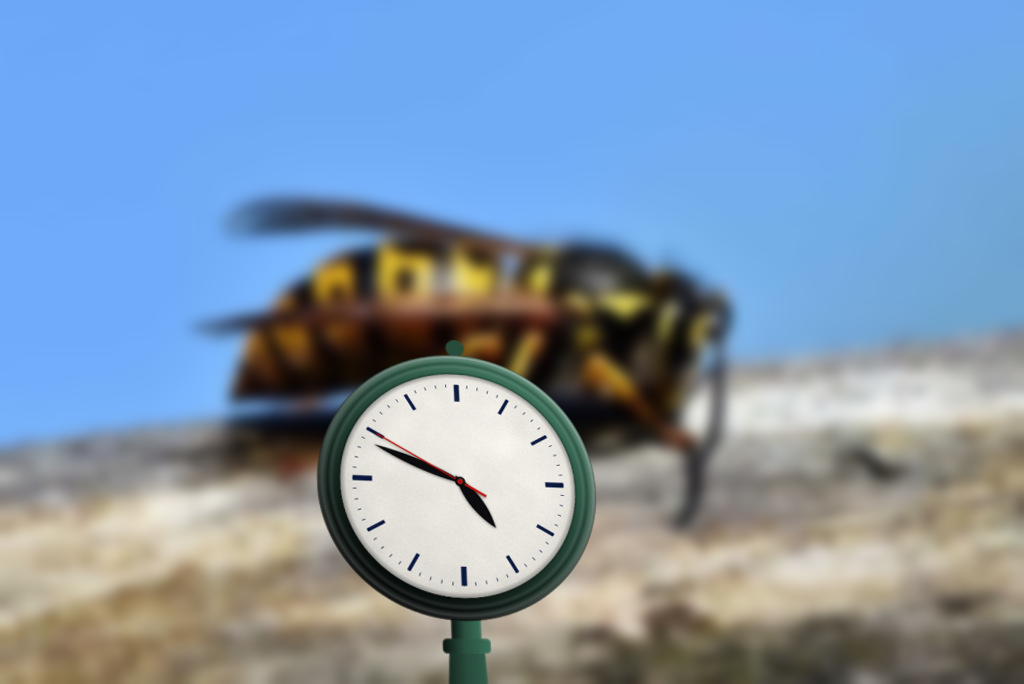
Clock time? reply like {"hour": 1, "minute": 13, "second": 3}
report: {"hour": 4, "minute": 48, "second": 50}
